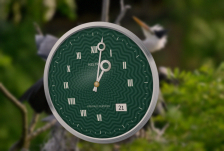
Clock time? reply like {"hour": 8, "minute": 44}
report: {"hour": 1, "minute": 2}
